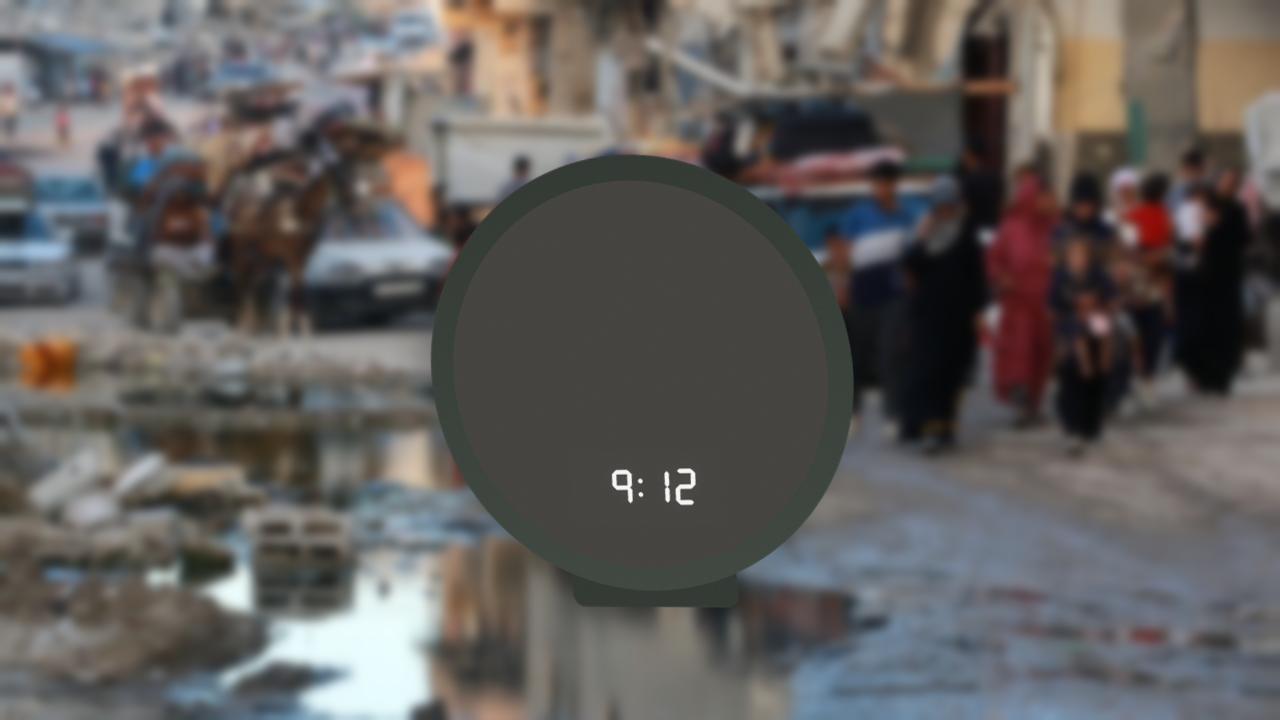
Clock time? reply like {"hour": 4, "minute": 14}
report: {"hour": 9, "minute": 12}
